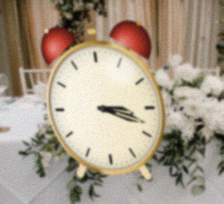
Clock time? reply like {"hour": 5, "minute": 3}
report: {"hour": 3, "minute": 18}
